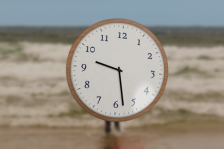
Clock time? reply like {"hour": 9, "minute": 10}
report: {"hour": 9, "minute": 28}
